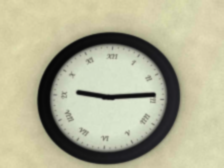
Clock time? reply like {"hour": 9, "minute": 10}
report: {"hour": 9, "minute": 14}
